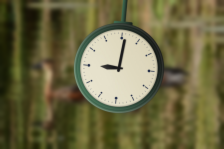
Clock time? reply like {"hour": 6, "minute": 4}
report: {"hour": 9, "minute": 1}
